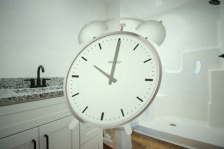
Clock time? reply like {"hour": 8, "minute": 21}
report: {"hour": 10, "minute": 0}
